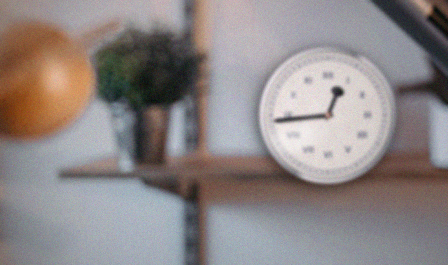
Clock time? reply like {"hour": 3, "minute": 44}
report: {"hour": 12, "minute": 44}
